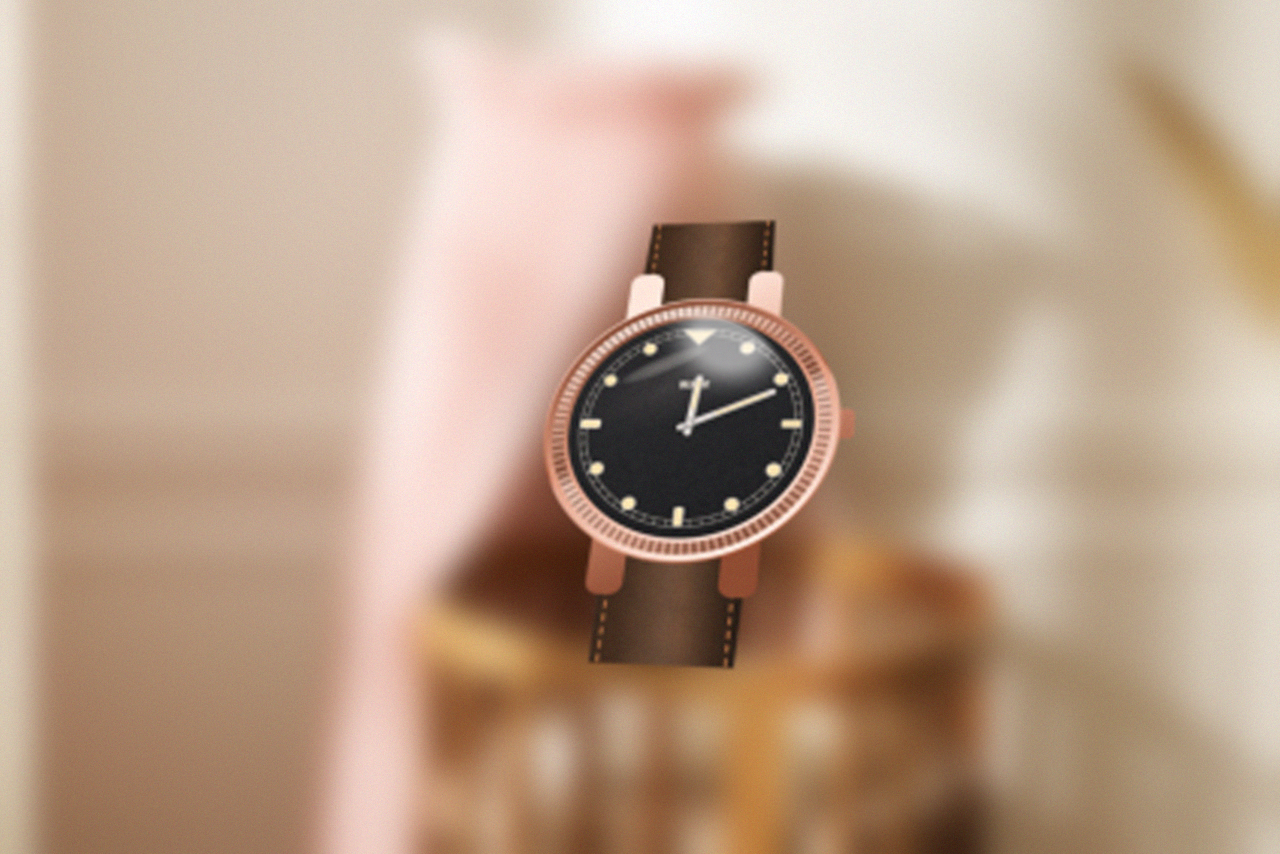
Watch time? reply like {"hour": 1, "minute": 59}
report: {"hour": 12, "minute": 11}
